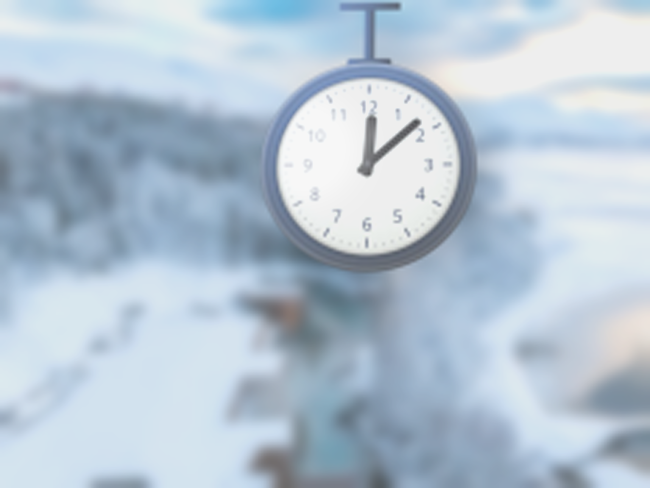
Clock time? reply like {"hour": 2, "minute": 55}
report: {"hour": 12, "minute": 8}
